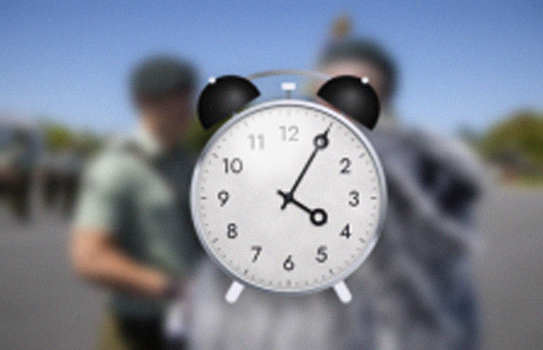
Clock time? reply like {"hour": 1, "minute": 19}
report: {"hour": 4, "minute": 5}
